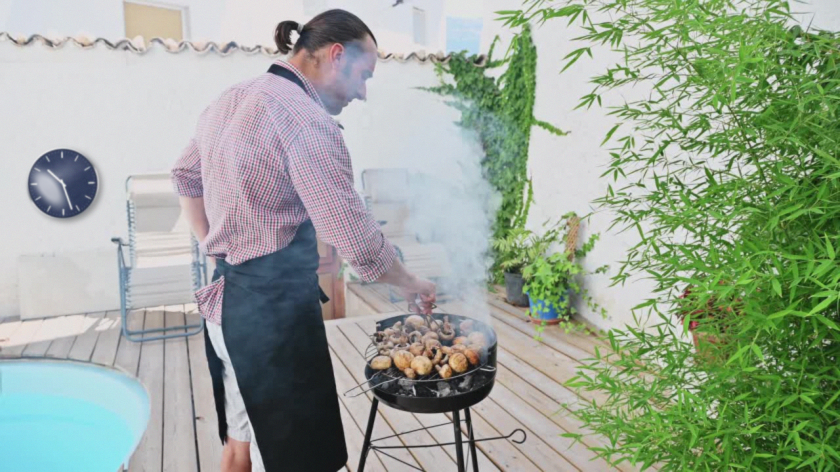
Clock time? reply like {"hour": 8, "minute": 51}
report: {"hour": 10, "minute": 27}
